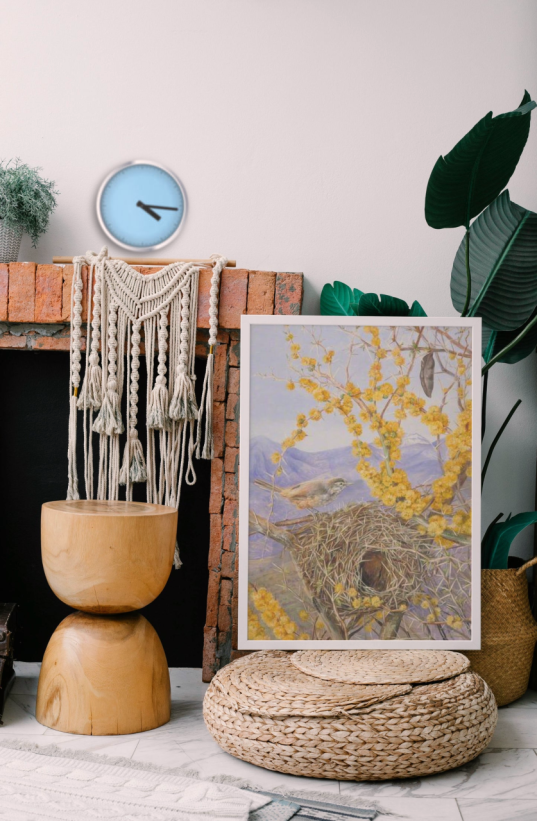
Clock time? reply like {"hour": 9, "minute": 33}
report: {"hour": 4, "minute": 16}
